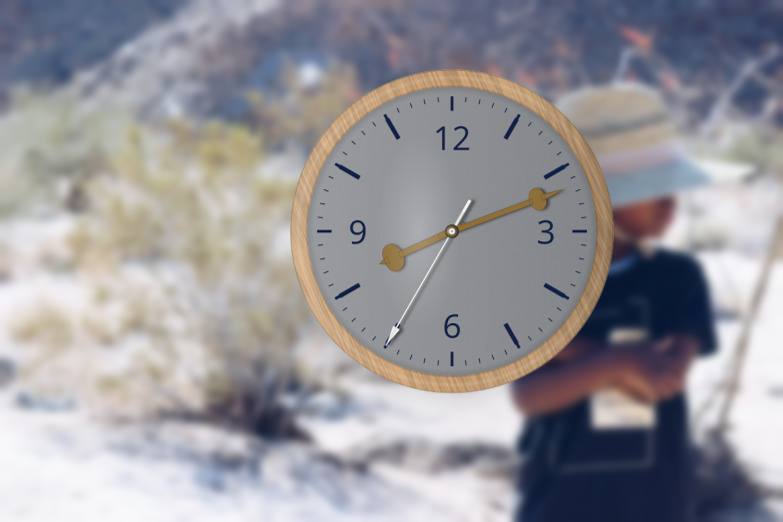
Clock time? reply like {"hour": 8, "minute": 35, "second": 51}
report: {"hour": 8, "minute": 11, "second": 35}
